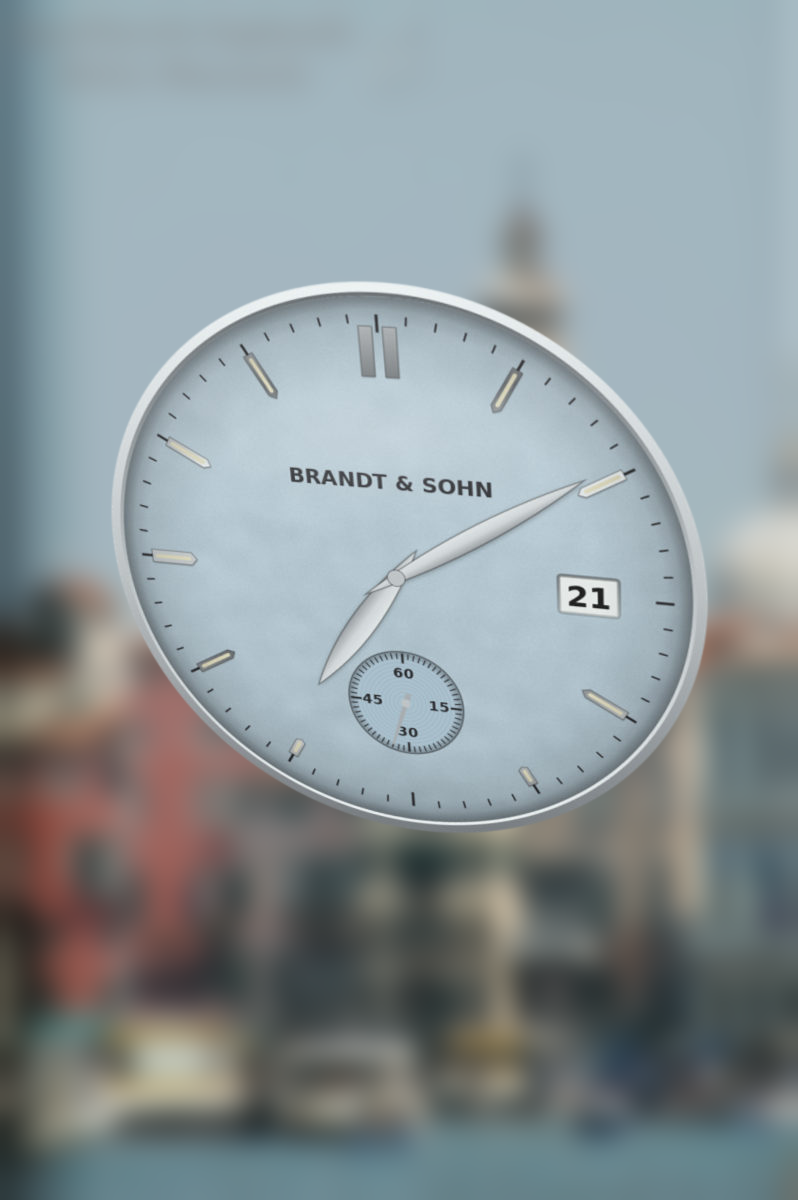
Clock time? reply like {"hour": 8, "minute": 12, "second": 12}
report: {"hour": 7, "minute": 9, "second": 33}
